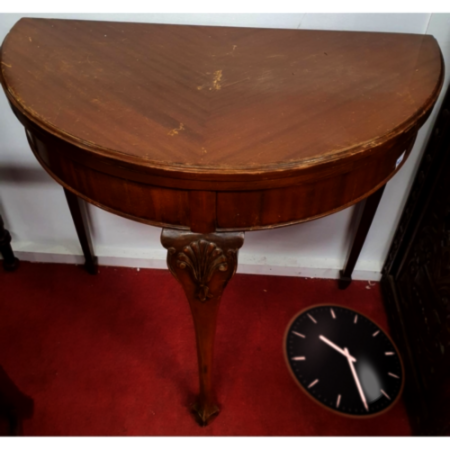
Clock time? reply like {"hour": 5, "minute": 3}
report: {"hour": 10, "minute": 30}
